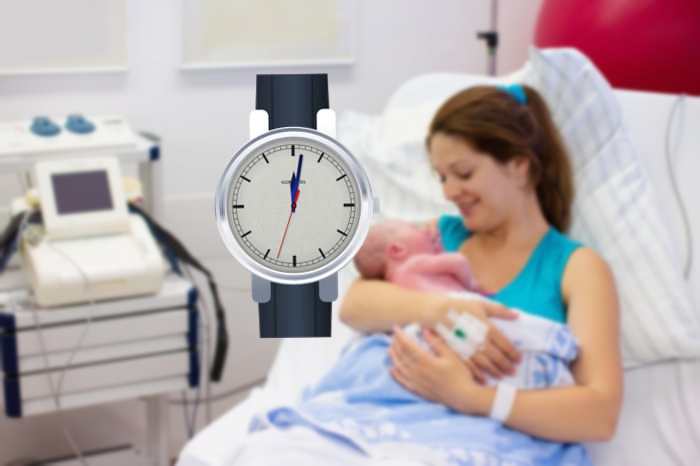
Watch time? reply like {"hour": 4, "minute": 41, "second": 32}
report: {"hour": 12, "minute": 1, "second": 33}
